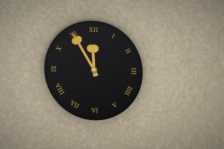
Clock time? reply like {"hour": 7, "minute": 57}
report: {"hour": 11, "minute": 55}
